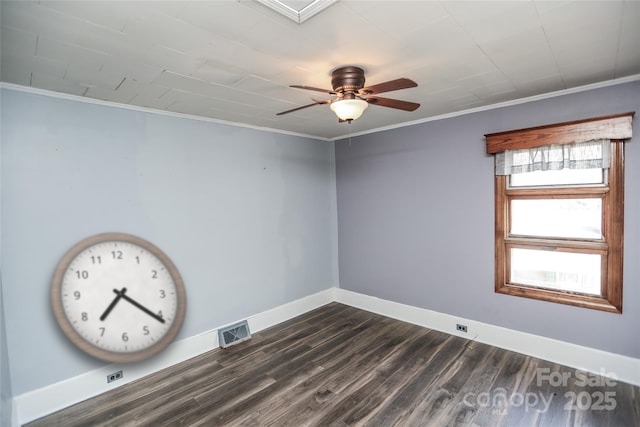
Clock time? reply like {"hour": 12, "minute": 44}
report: {"hour": 7, "minute": 21}
